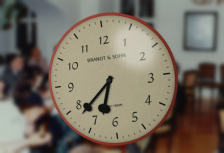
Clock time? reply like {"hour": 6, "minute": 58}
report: {"hour": 6, "minute": 38}
